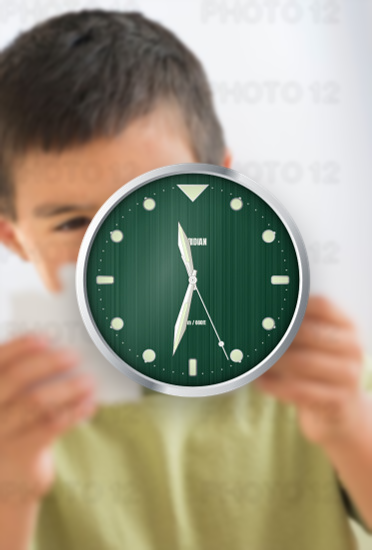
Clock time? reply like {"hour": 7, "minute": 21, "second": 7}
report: {"hour": 11, "minute": 32, "second": 26}
